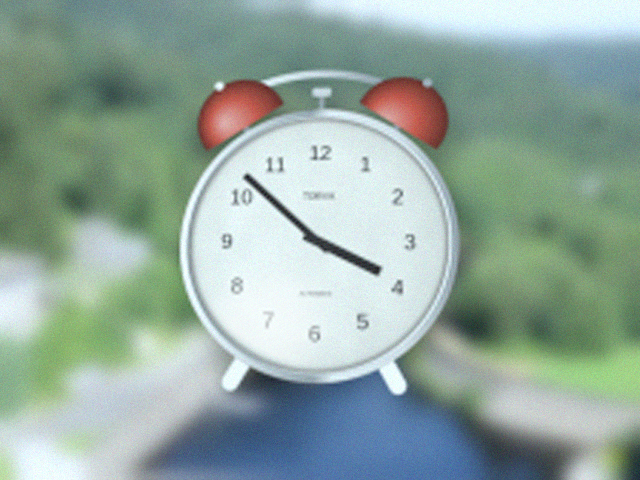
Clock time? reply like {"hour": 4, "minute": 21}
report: {"hour": 3, "minute": 52}
